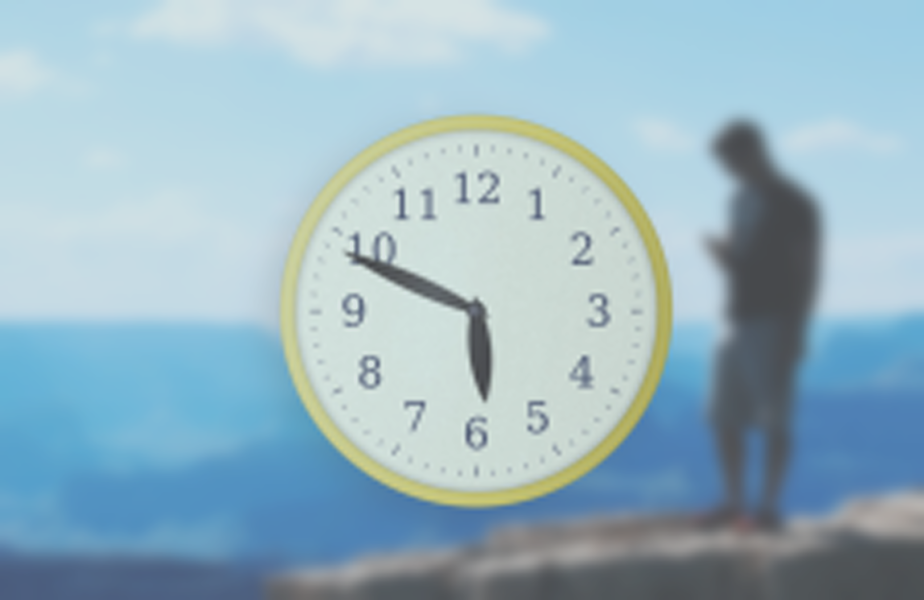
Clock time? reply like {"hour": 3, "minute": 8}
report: {"hour": 5, "minute": 49}
